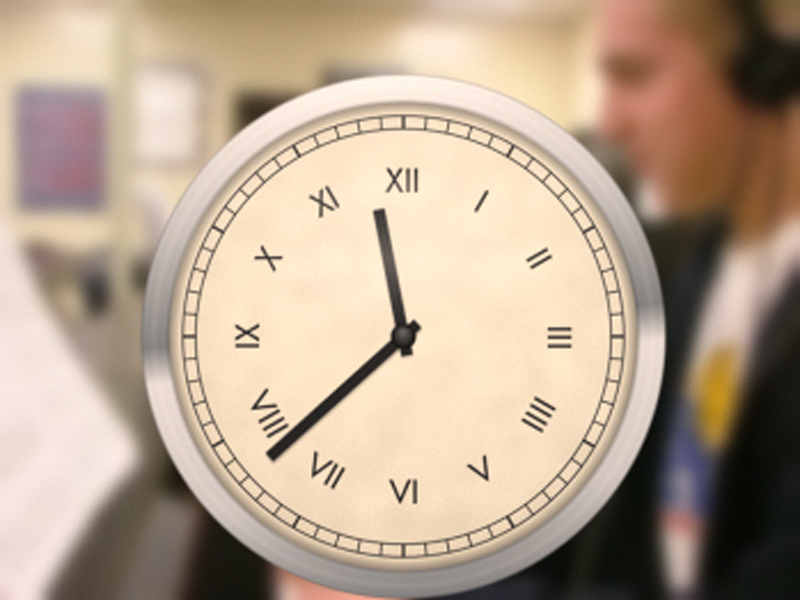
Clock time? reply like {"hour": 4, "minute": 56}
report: {"hour": 11, "minute": 38}
